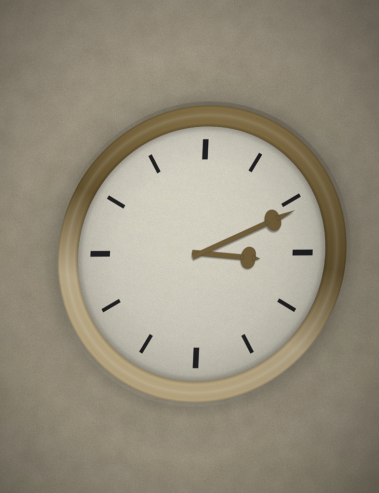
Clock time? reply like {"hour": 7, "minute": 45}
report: {"hour": 3, "minute": 11}
